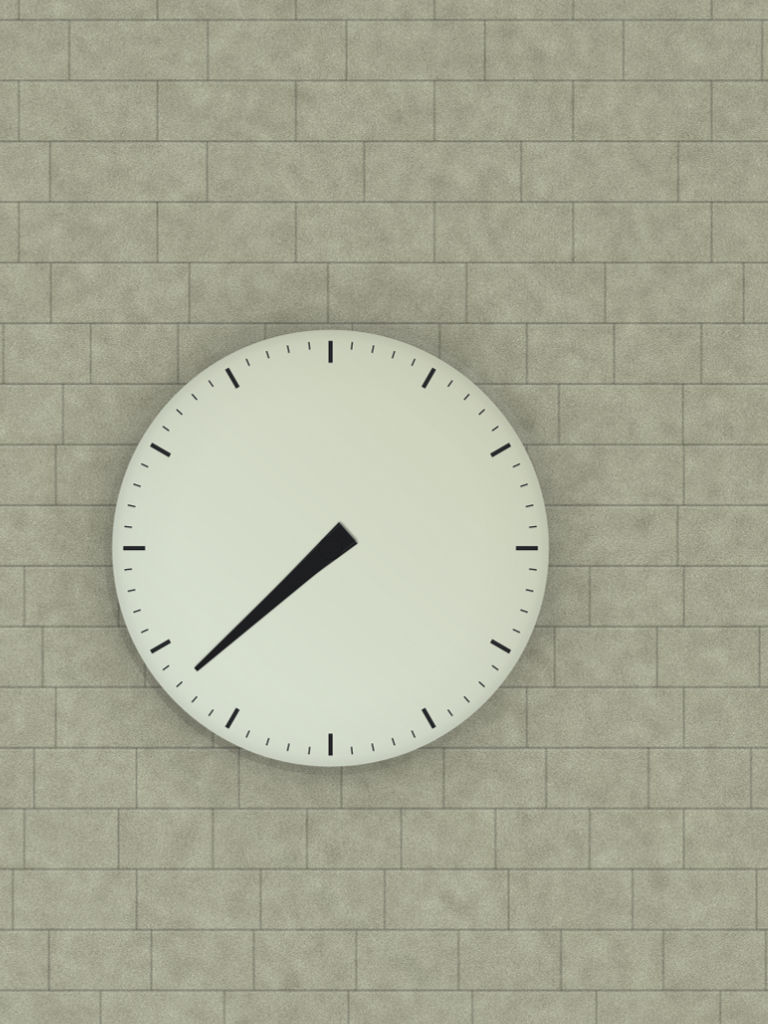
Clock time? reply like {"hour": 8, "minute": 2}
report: {"hour": 7, "minute": 38}
